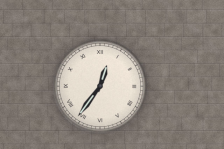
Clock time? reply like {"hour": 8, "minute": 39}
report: {"hour": 12, "minute": 36}
